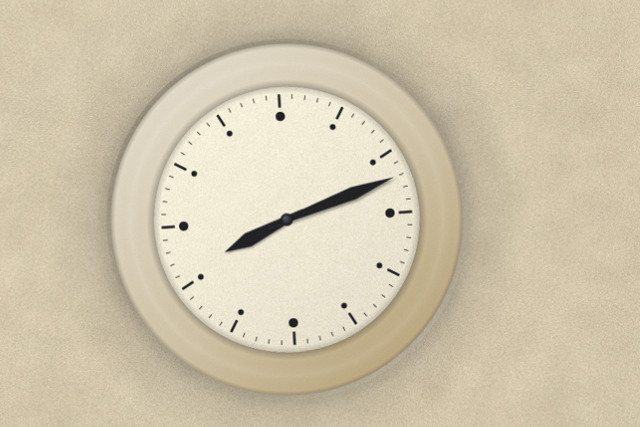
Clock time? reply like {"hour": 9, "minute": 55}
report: {"hour": 8, "minute": 12}
